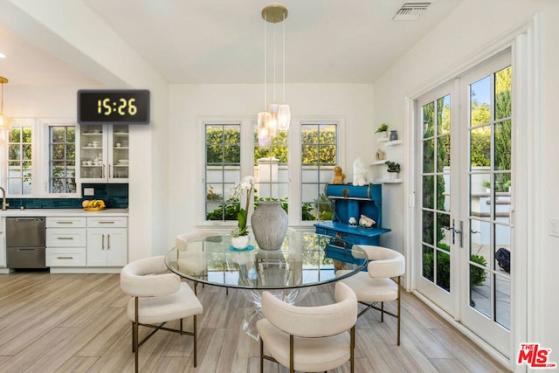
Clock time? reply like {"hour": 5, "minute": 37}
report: {"hour": 15, "minute": 26}
